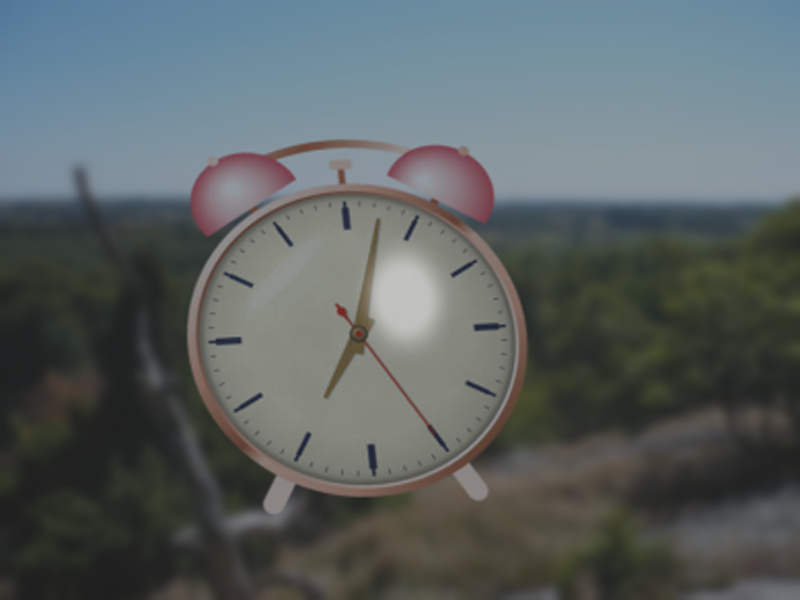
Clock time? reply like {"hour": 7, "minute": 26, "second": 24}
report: {"hour": 7, "minute": 2, "second": 25}
